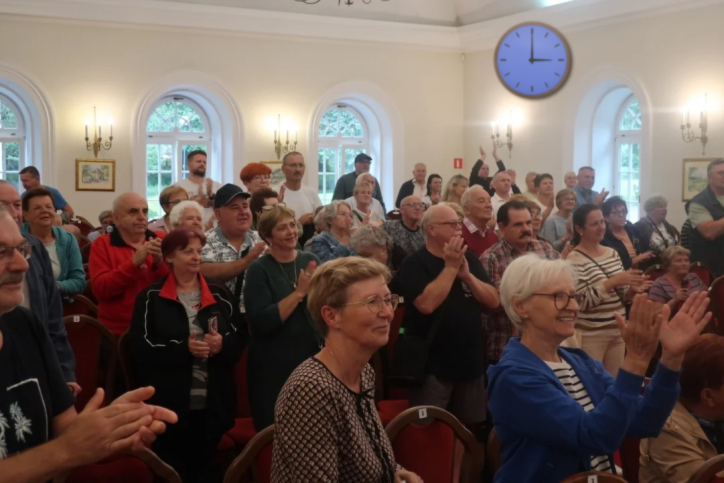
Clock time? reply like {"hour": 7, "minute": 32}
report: {"hour": 3, "minute": 0}
